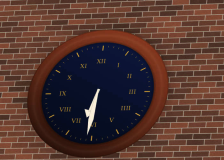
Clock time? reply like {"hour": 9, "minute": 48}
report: {"hour": 6, "minute": 31}
